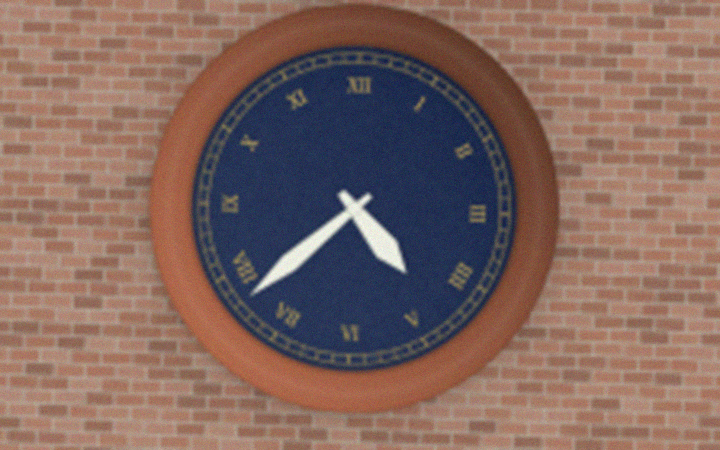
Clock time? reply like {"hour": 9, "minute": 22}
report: {"hour": 4, "minute": 38}
